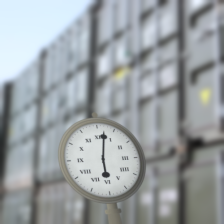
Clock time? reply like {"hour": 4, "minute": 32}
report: {"hour": 6, "minute": 2}
